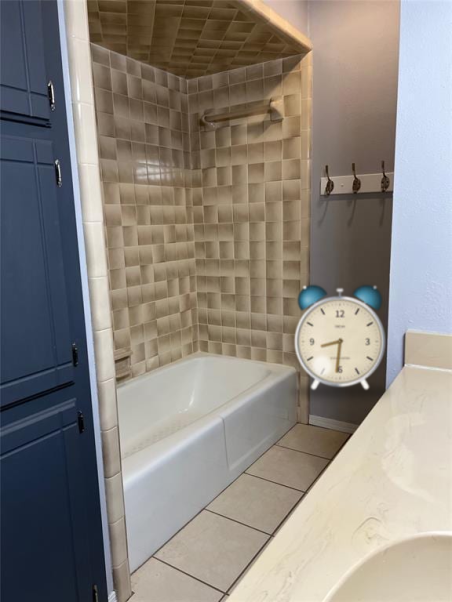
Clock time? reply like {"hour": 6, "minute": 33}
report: {"hour": 8, "minute": 31}
